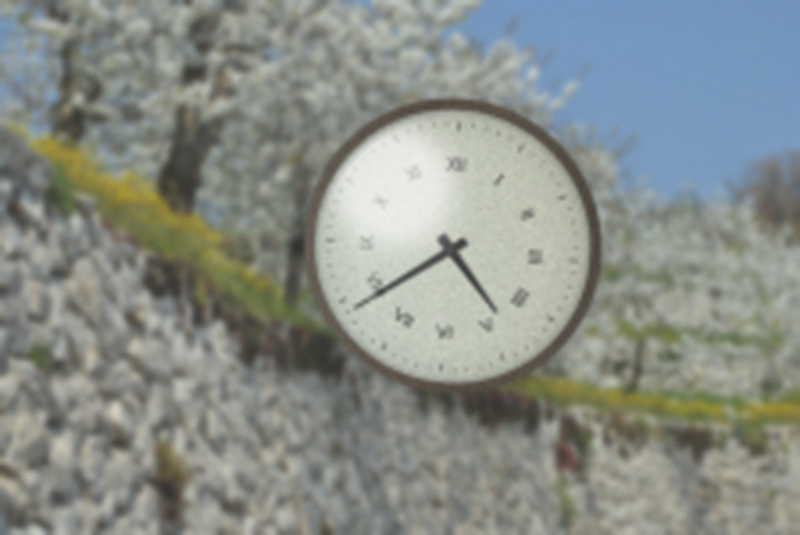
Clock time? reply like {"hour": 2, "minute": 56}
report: {"hour": 4, "minute": 39}
